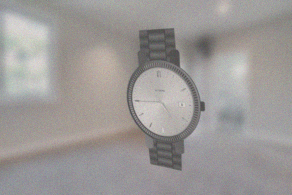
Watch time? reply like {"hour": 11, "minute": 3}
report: {"hour": 4, "minute": 45}
